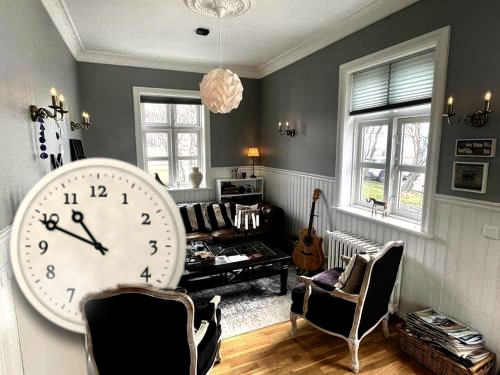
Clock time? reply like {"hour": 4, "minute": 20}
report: {"hour": 10, "minute": 49}
